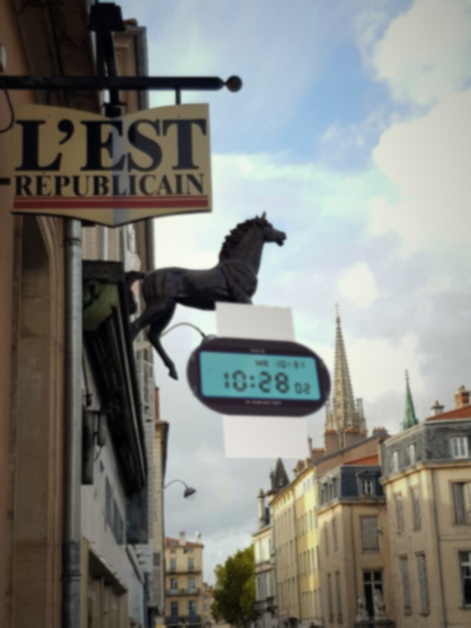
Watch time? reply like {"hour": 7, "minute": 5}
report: {"hour": 10, "minute": 28}
